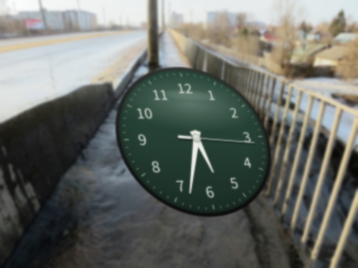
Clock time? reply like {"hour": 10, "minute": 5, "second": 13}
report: {"hour": 5, "minute": 33, "second": 16}
